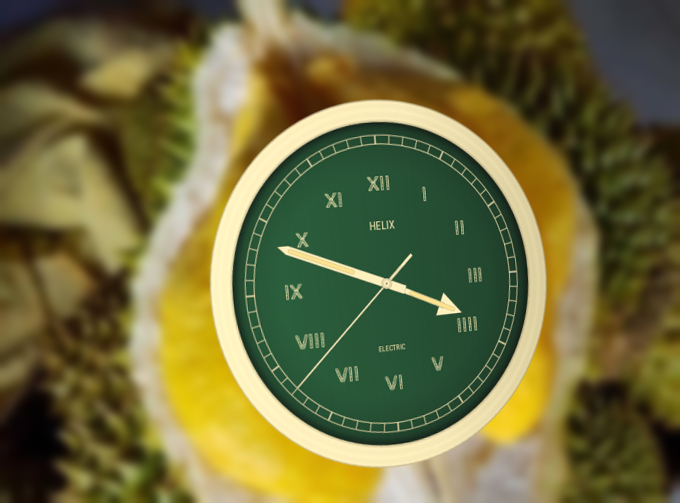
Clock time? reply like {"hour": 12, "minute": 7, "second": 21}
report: {"hour": 3, "minute": 48, "second": 38}
